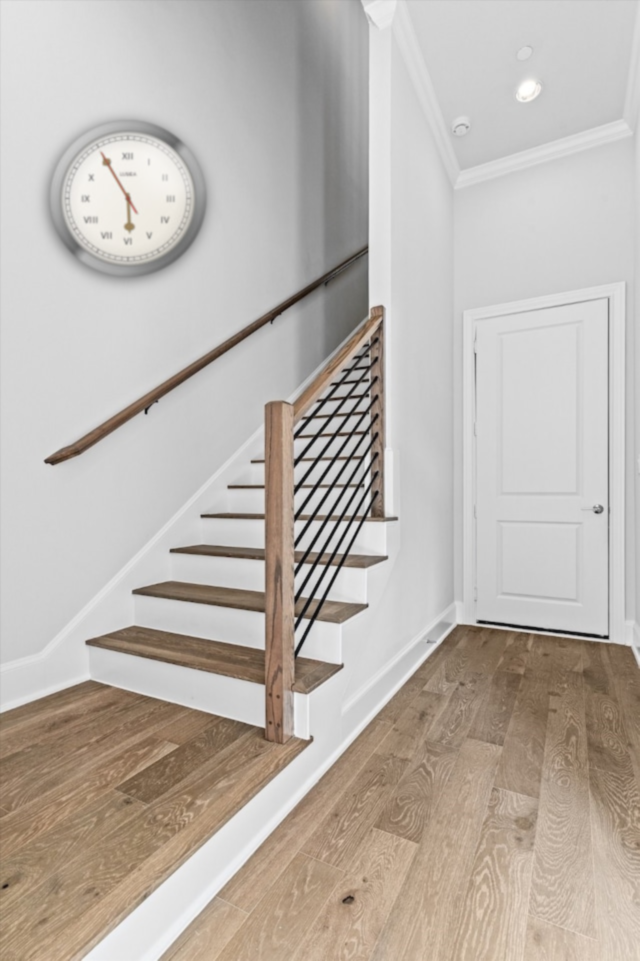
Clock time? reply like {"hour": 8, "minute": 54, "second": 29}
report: {"hour": 5, "minute": 54, "second": 55}
